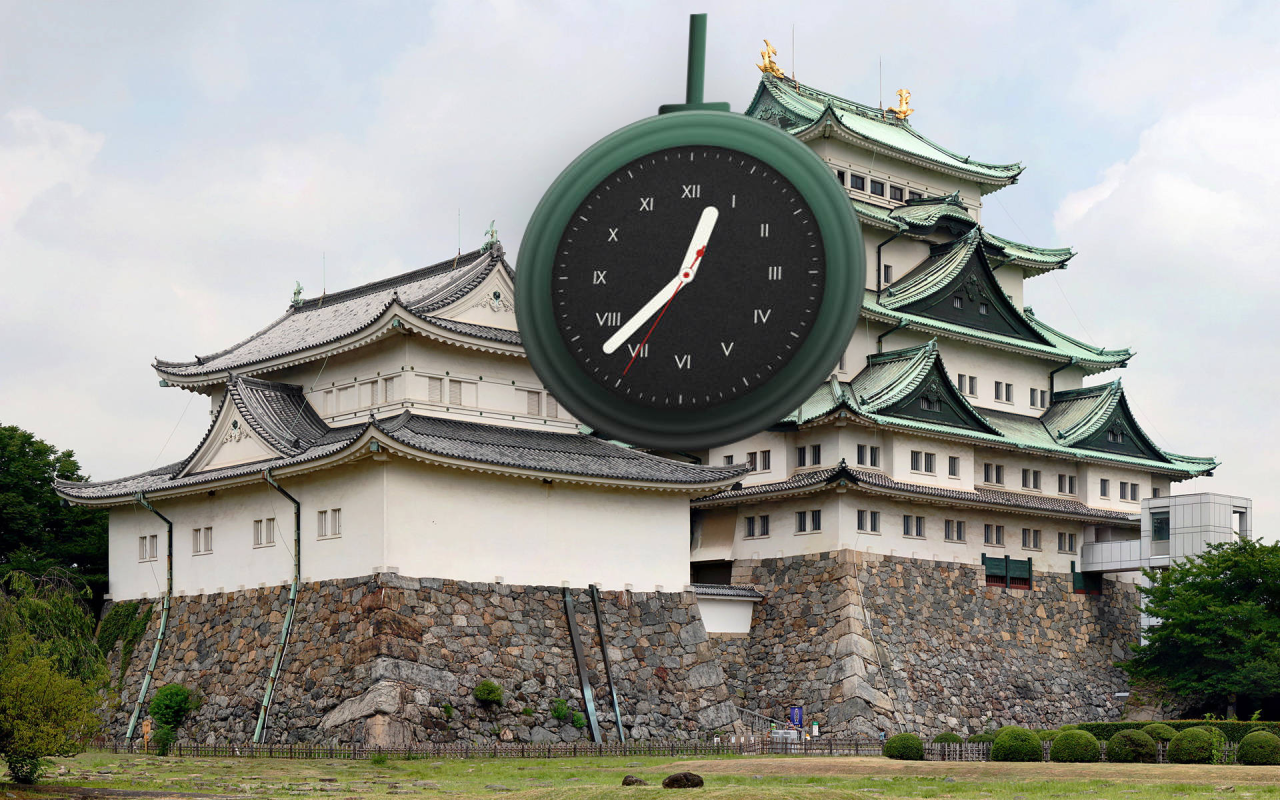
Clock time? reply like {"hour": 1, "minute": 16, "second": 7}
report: {"hour": 12, "minute": 37, "second": 35}
